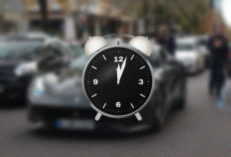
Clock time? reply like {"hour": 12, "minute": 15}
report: {"hour": 12, "minute": 3}
